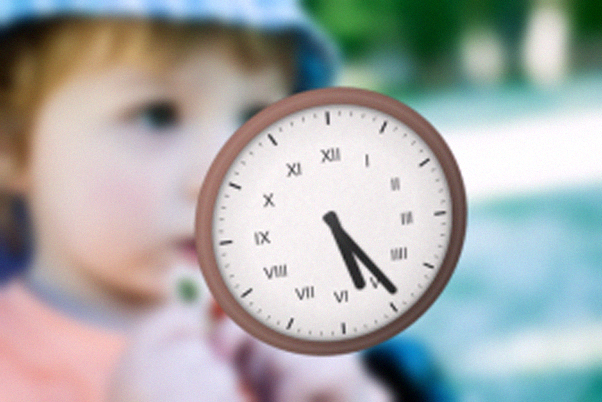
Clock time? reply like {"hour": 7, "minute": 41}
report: {"hour": 5, "minute": 24}
